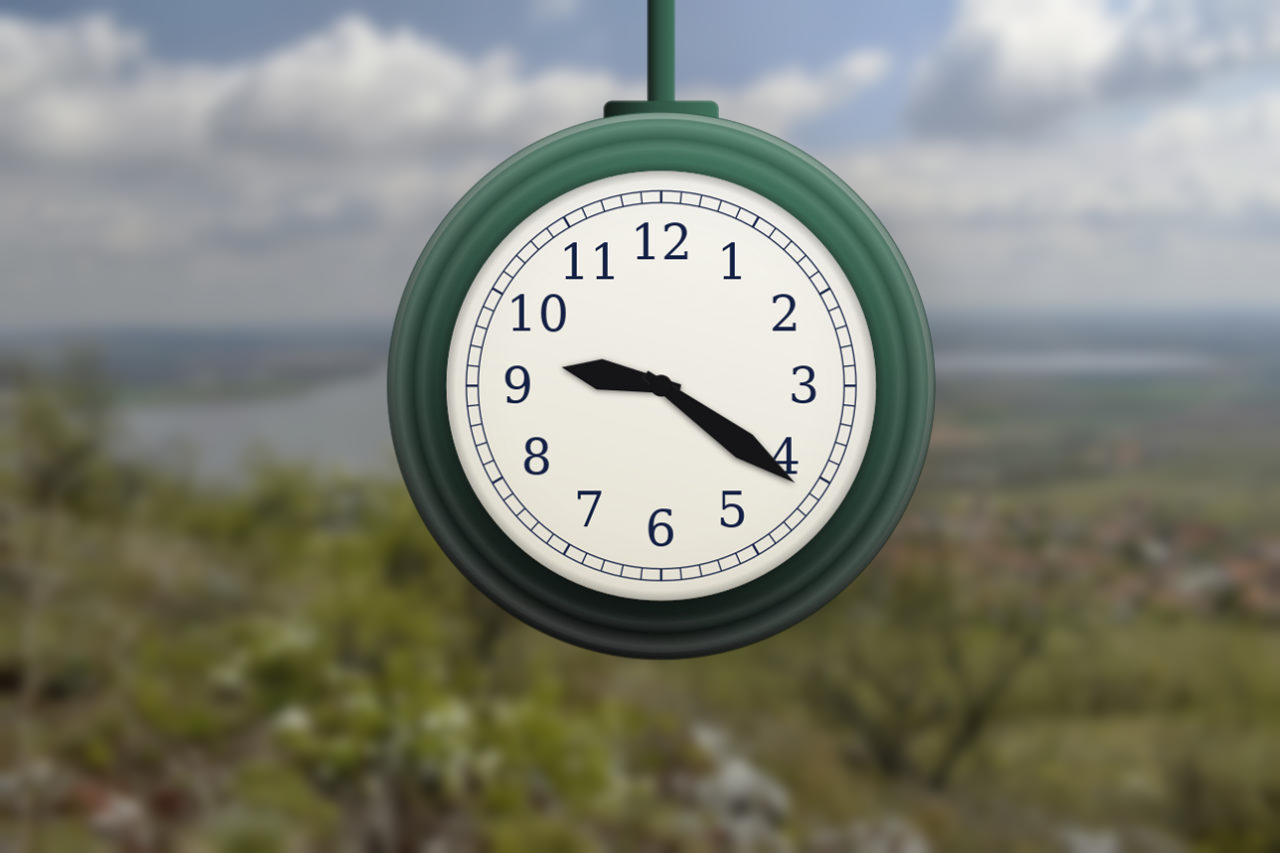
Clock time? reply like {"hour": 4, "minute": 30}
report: {"hour": 9, "minute": 21}
